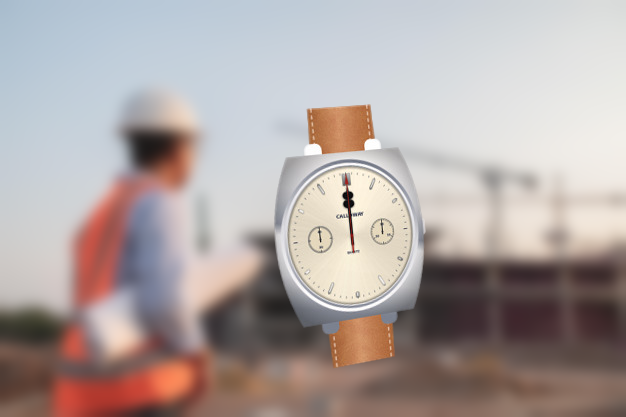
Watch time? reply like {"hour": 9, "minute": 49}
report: {"hour": 12, "minute": 0}
